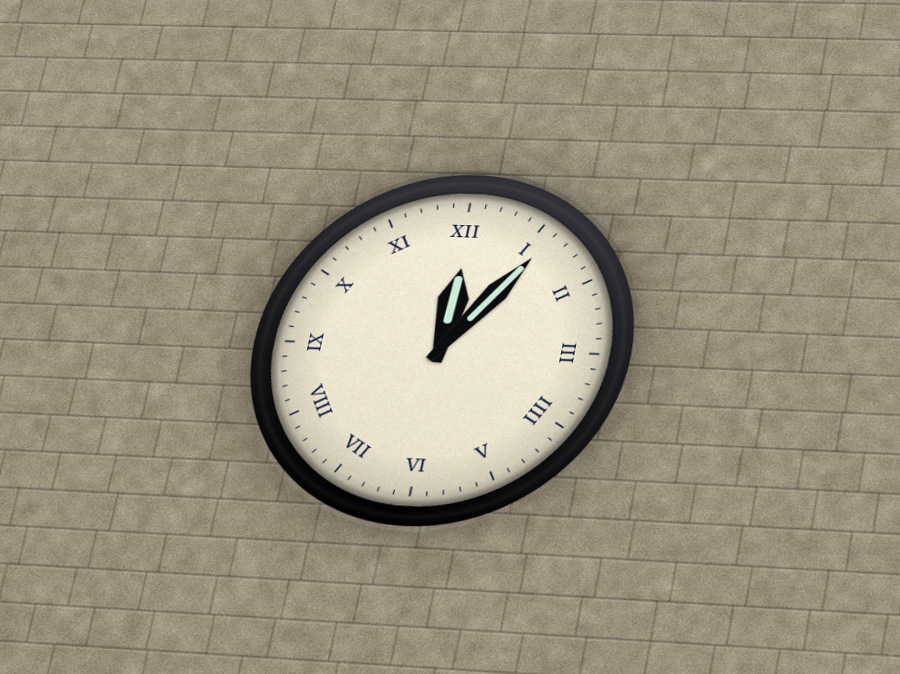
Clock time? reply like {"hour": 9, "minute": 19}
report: {"hour": 12, "minute": 6}
